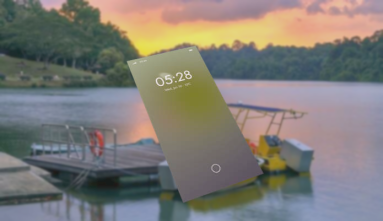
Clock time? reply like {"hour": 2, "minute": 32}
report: {"hour": 5, "minute": 28}
